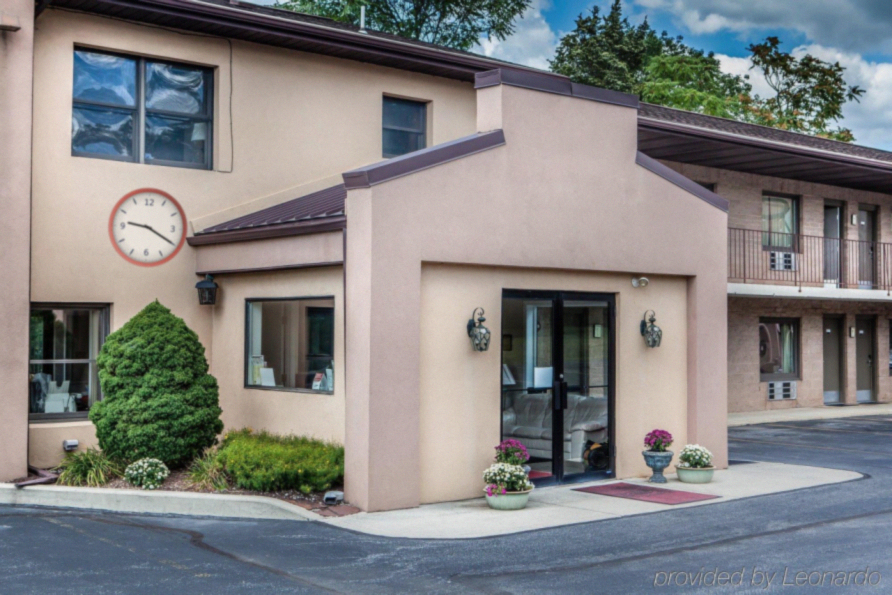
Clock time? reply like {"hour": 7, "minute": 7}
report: {"hour": 9, "minute": 20}
